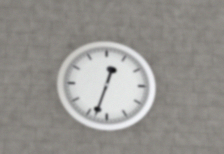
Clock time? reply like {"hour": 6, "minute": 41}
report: {"hour": 12, "minute": 33}
